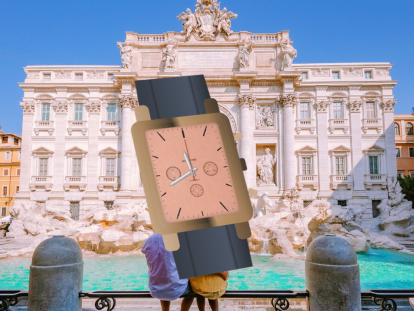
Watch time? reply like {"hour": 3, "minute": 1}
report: {"hour": 11, "minute": 41}
